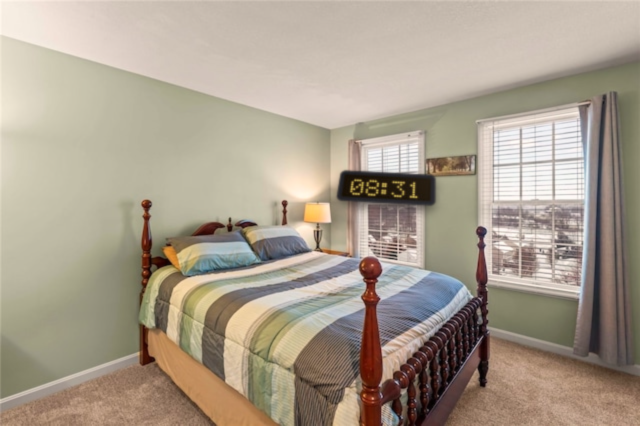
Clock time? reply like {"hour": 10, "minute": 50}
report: {"hour": 8, "minute": 31}
